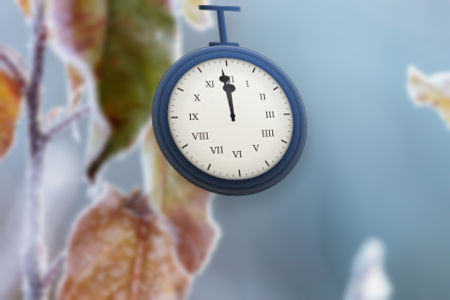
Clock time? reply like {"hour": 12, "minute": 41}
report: {"hour": 11, "minute": 59}
